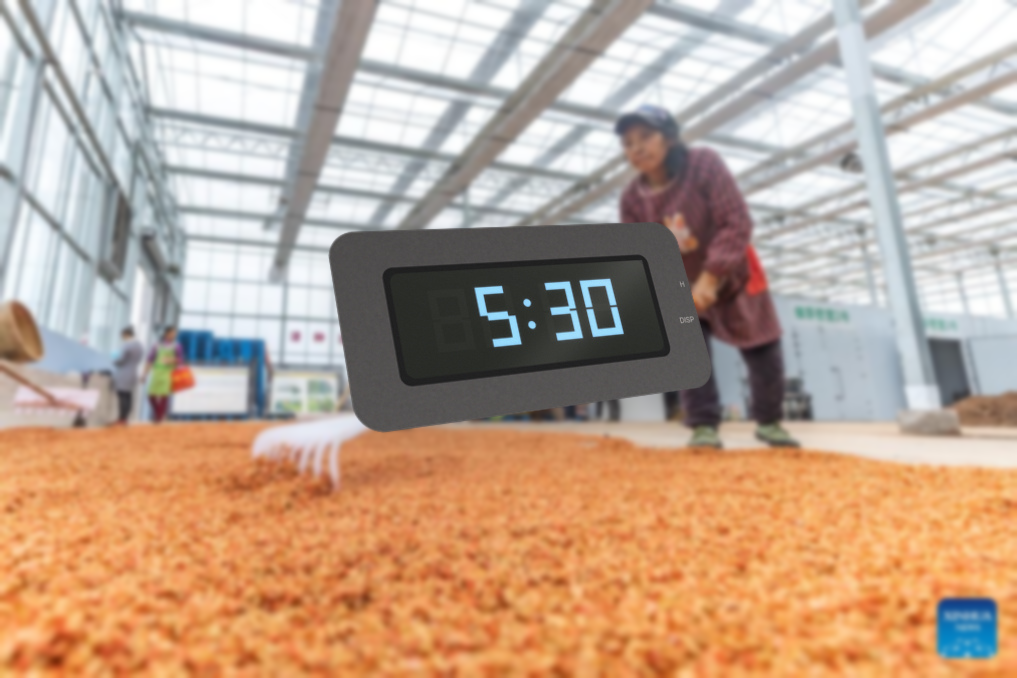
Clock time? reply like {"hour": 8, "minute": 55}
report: {"hour": 5, "minute": 30}
